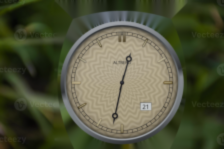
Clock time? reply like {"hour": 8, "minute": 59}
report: {"hour": 12, "minute": 32}
